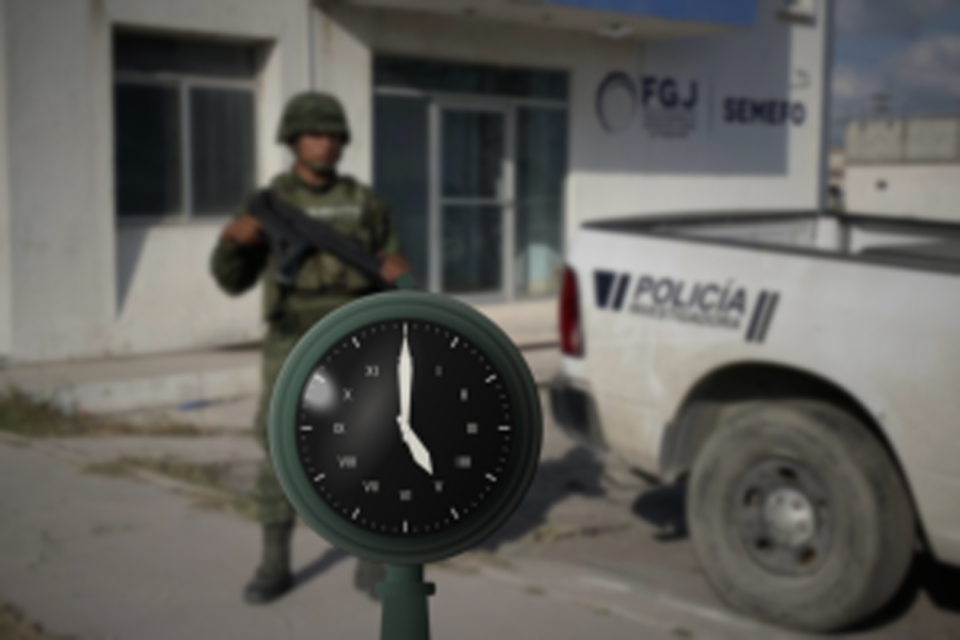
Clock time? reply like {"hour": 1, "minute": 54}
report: {"hour": 5, "minute": 0}
